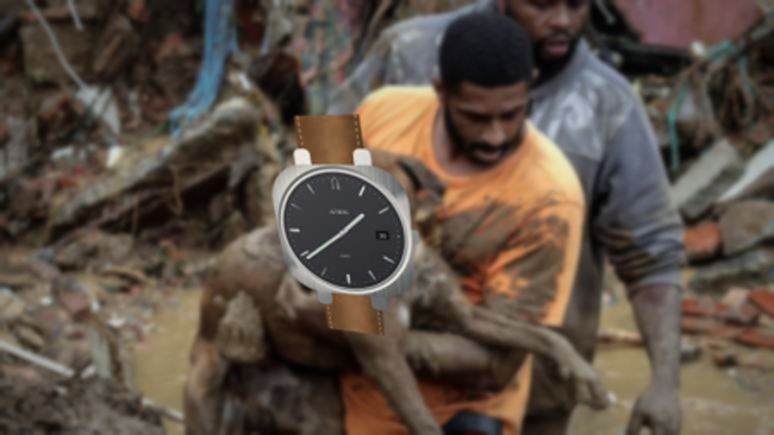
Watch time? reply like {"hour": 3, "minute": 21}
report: {"hour": 1, "minute": 39}
